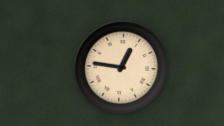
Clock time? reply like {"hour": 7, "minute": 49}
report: {"hour": 12, "minute": 46}
